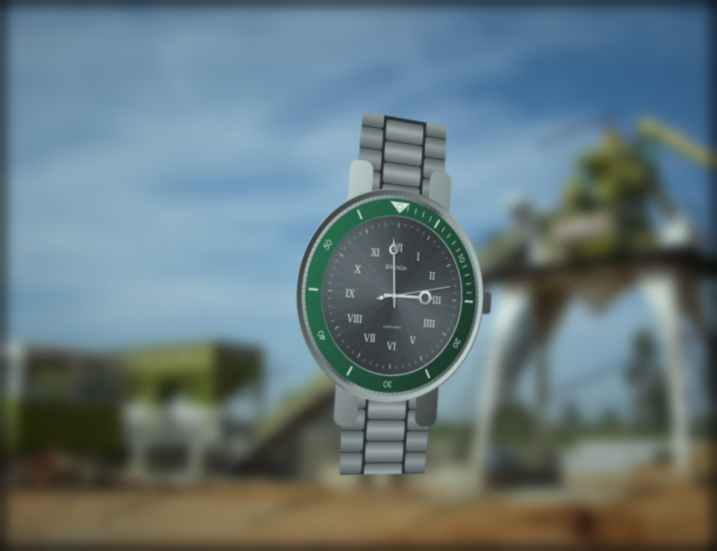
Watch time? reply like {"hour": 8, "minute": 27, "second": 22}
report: {"hour": 2, "minute": 59, "second": 13}
